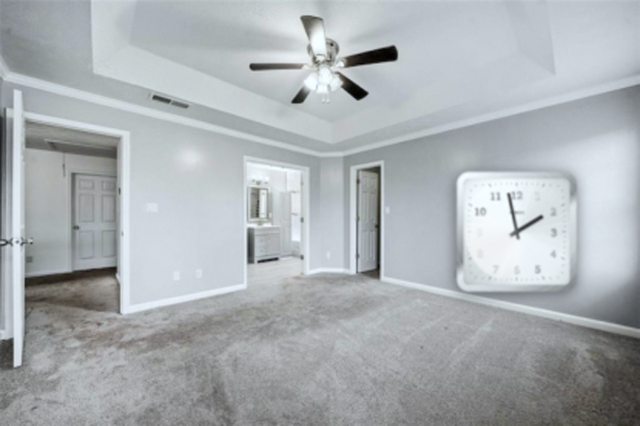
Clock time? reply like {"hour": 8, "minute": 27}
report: {"hour": 1, "minute": 58}
